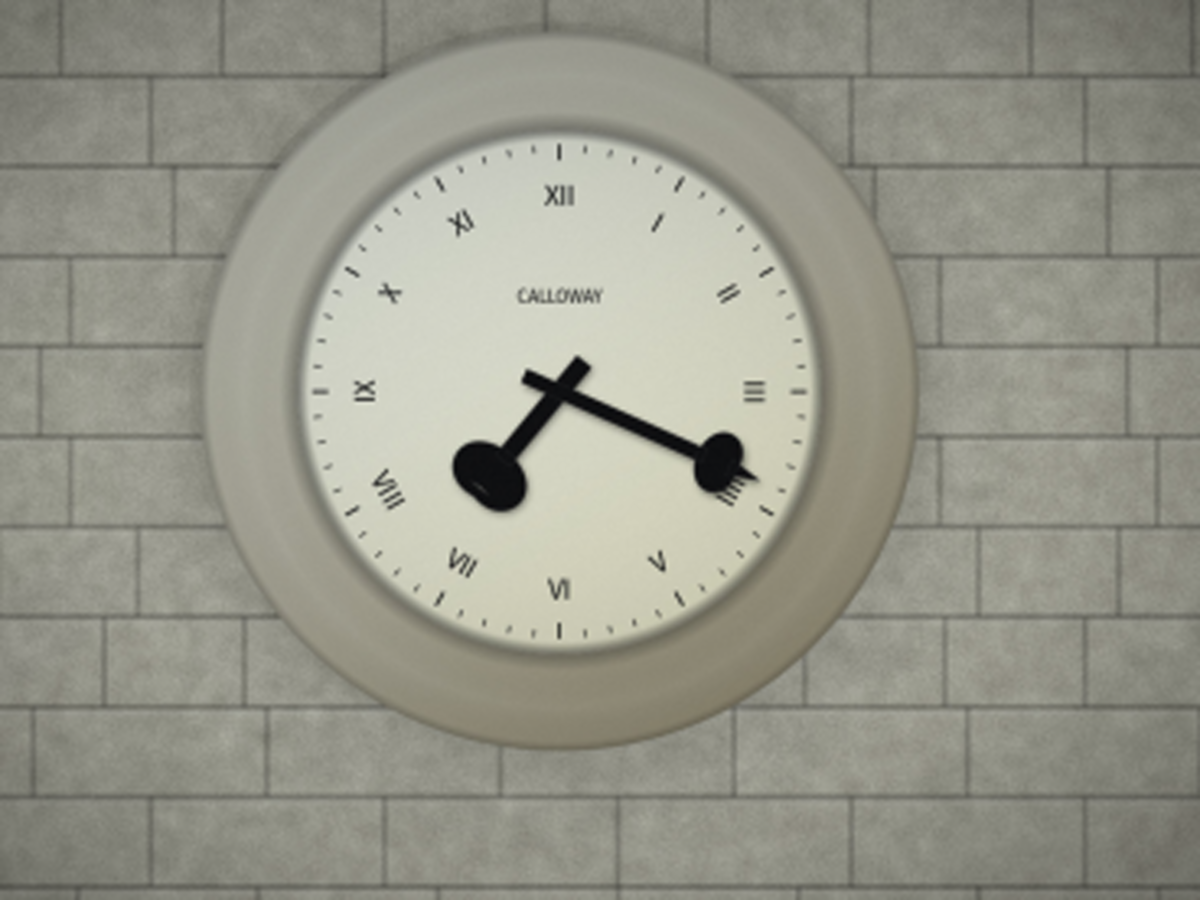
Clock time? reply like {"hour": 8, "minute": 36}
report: {"hour": 7, "minute": 19}
